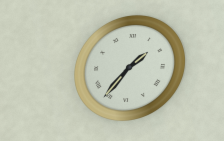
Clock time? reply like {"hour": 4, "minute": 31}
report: {"hour": 1, "minute": 36}
